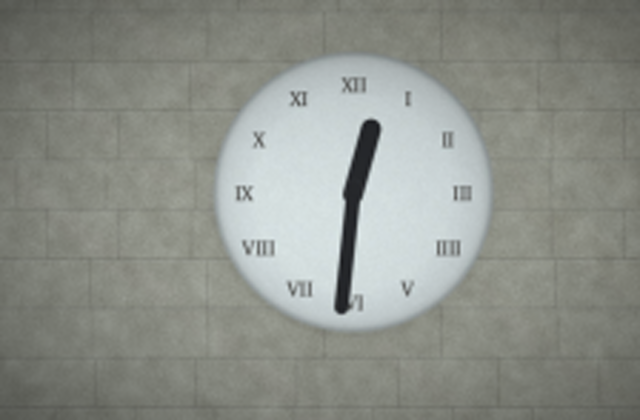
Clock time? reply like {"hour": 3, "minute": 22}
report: {"hour": 12, "minute": 31}
